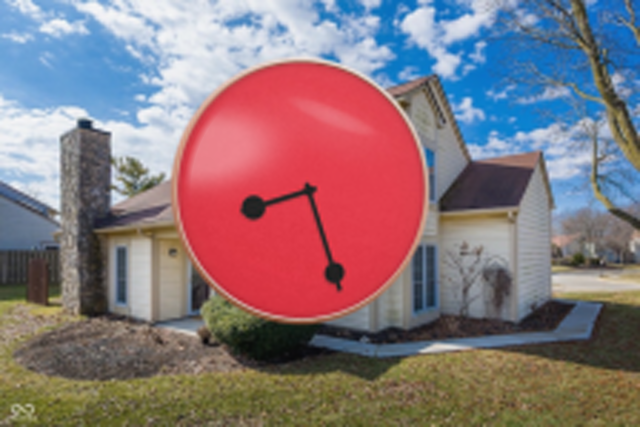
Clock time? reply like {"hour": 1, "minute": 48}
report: {"hour": 8, "minute": 27}
